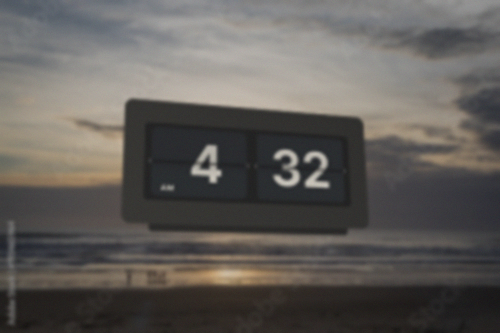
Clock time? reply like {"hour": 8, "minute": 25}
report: {"hour": 4, "minute": 32}
